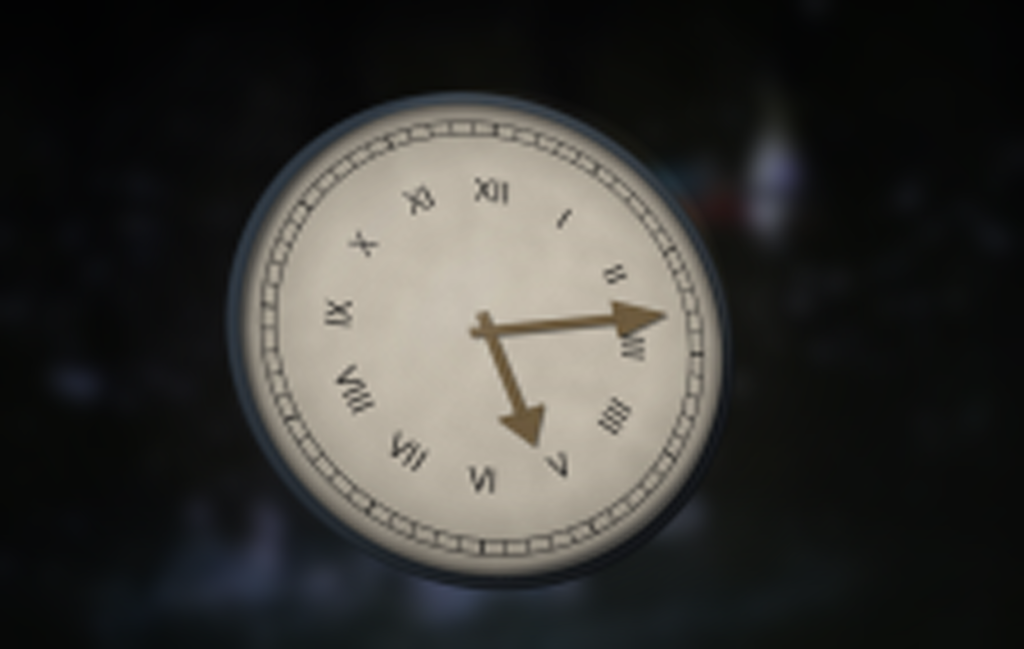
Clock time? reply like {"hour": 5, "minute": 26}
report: {"hour": 5, "minute": 13}
